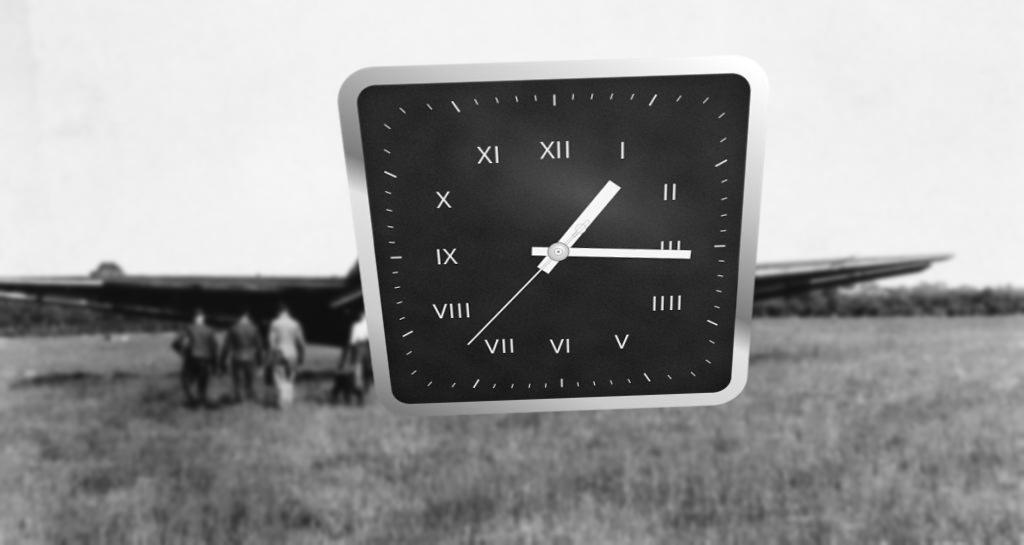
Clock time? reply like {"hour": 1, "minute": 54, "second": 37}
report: {"hour": 1, "minute": 15, "second": 37}
